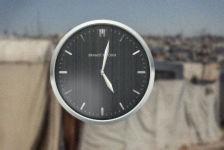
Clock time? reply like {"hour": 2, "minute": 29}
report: {"hour": 5, "minute": 2}
